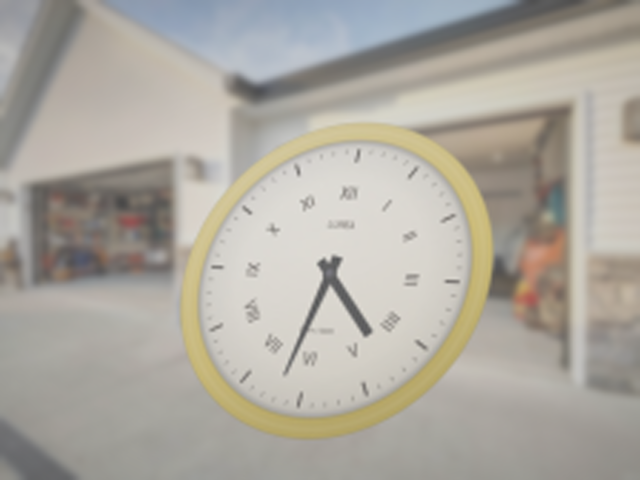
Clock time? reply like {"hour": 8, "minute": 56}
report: {"hour": 4, "minute": 32}
